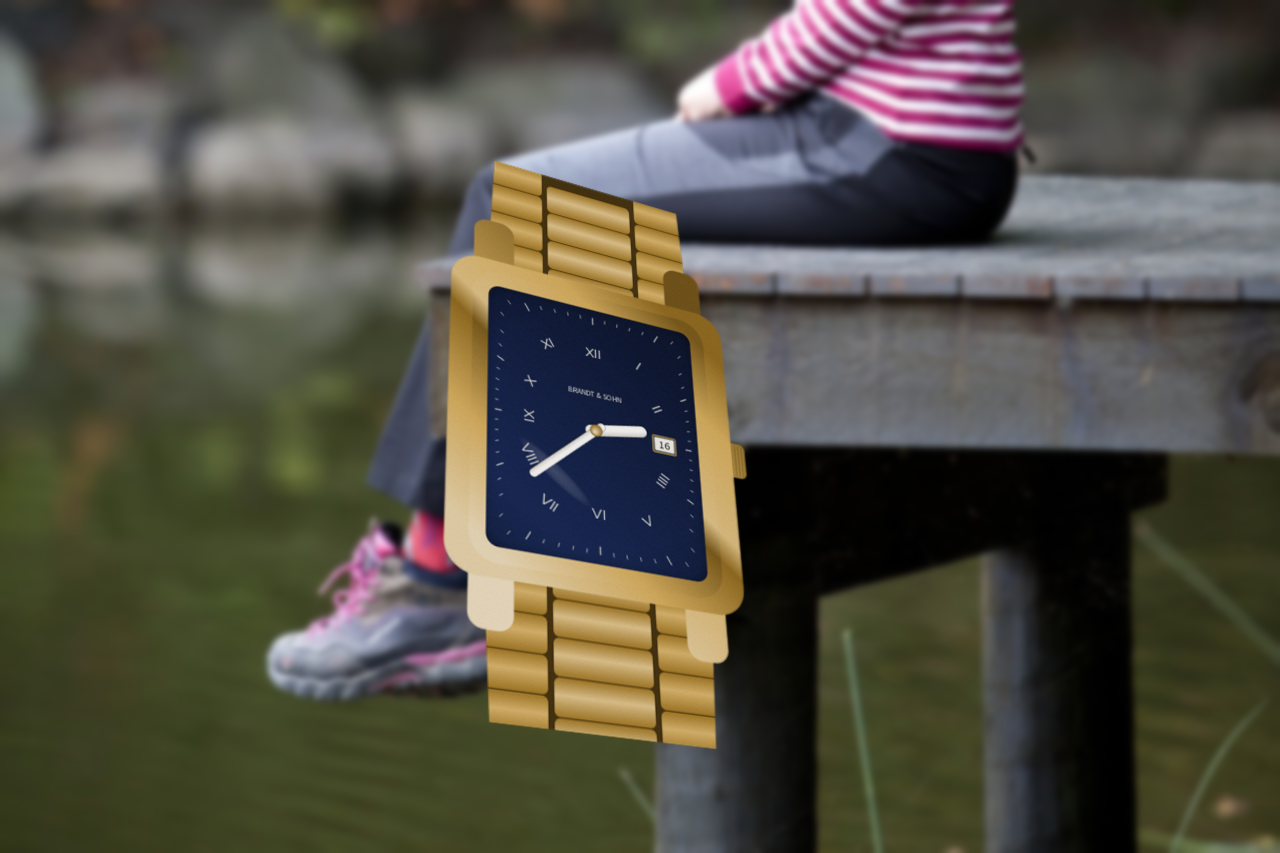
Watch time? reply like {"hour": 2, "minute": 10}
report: {"hour": 2, "minute": 38}
